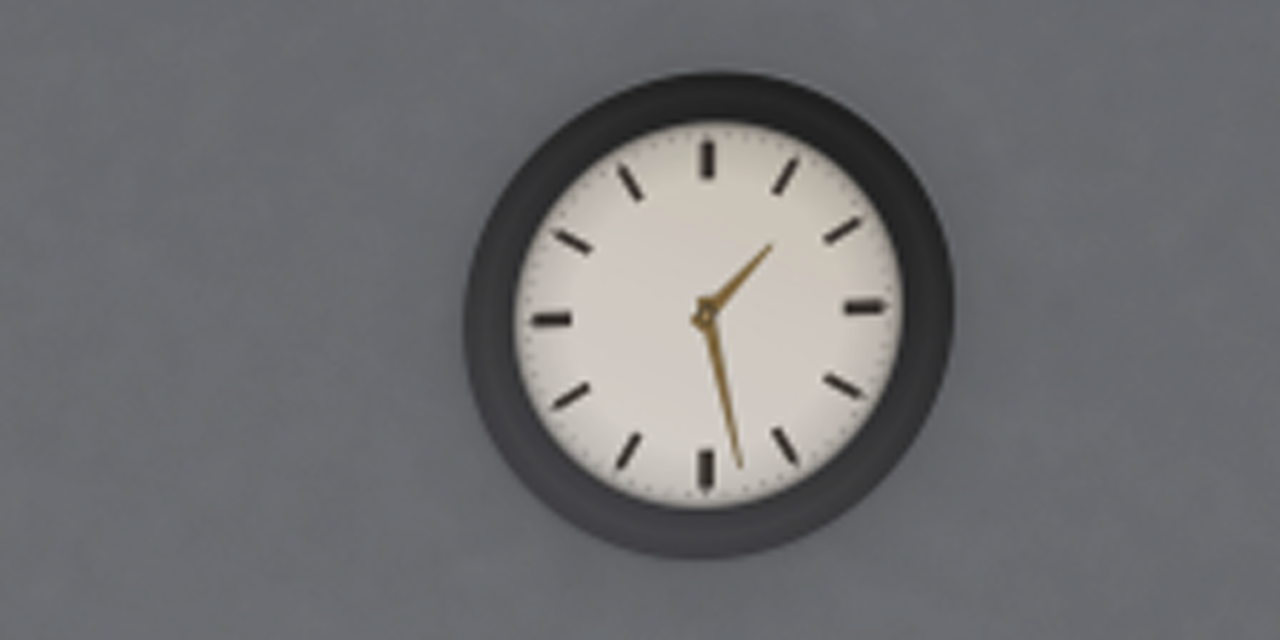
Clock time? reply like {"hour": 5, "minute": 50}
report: {"hour": 1, "minute": 28}
